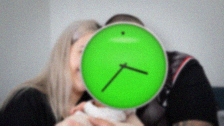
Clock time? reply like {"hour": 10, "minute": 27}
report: {"hour": 3, "minute": 37}
